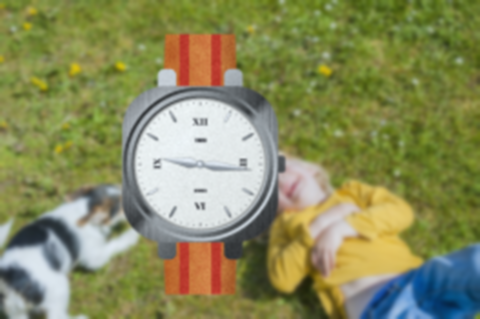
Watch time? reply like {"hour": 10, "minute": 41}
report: {"hour": 9, "minute": 16}
